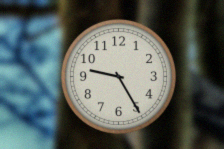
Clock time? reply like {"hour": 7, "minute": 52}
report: {"hour": 9, "minute": 25}
